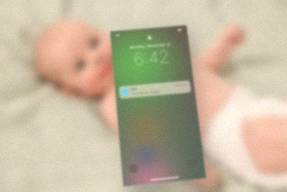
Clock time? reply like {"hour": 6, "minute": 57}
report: {"hour": 6, "minute": 42}
